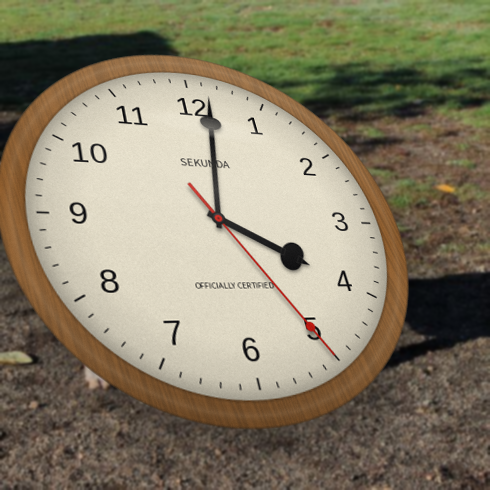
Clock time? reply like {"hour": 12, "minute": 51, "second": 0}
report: {"hour": 4, "minute": 1, "second": 25}
